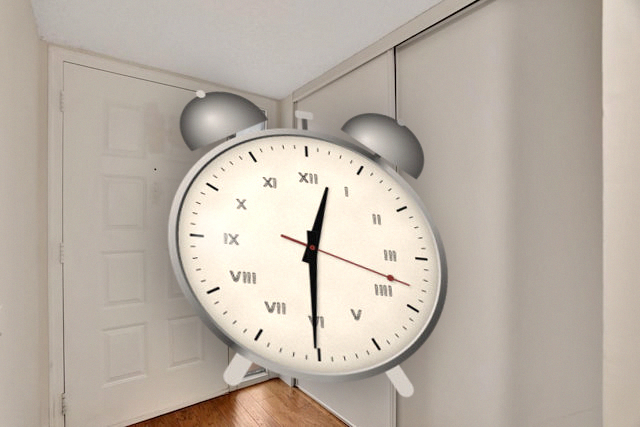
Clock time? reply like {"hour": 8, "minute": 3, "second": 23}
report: {"hour": 12, "minute": 30, "second": 18}
